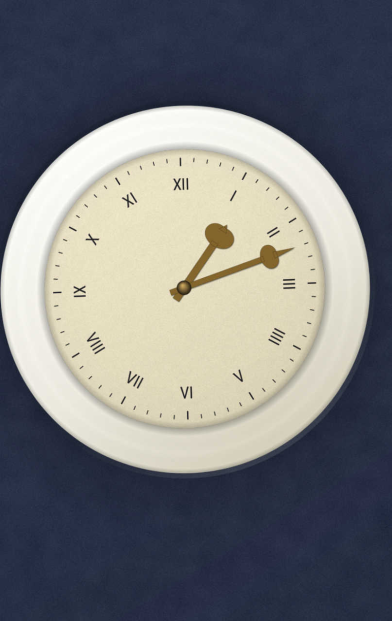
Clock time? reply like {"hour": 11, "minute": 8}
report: {"hour": 1, "minute": 12}
